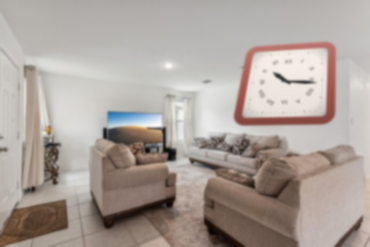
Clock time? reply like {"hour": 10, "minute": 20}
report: {"hour": 10, "minute": 16}
